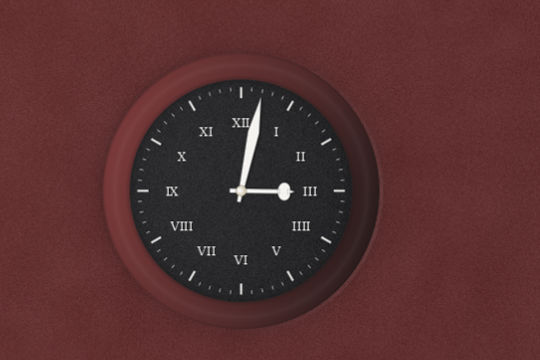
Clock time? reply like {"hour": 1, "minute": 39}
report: {"hour": 3, "minute": 2}
